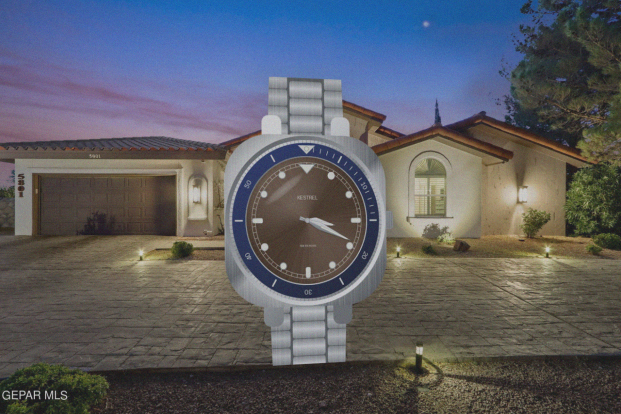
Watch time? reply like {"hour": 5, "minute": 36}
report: {"hour": 3, "minute": 19}
